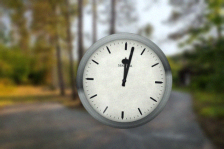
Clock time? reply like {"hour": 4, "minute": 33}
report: {"hour": 12, "minute": 2}
